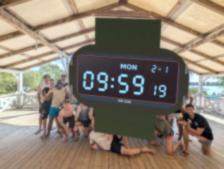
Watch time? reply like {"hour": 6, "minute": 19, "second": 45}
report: {"hour": 9, "minute": 59, "second": 19}
